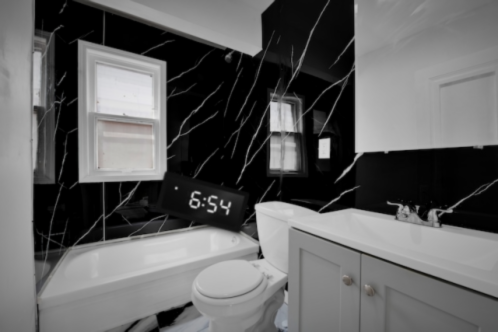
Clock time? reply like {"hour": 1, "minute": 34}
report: {"hour": 6, "minute": 54}
